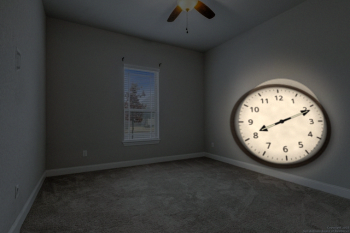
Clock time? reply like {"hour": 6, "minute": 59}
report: {"hour": 8, "minute": 11}
